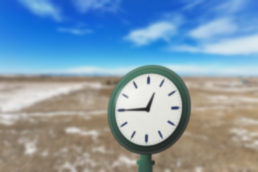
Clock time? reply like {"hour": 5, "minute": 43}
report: {"hour": 12, "minute": 45}
